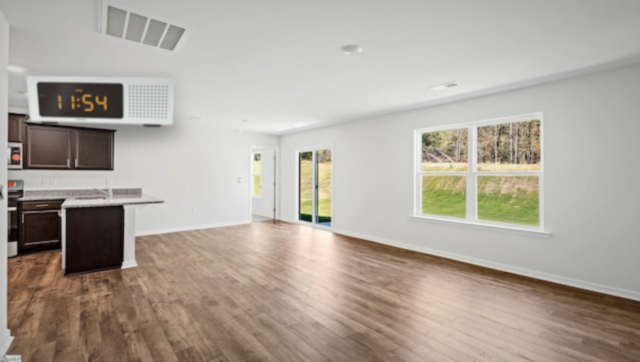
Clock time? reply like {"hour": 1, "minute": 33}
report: {"hour": 11, "minute": 54}
